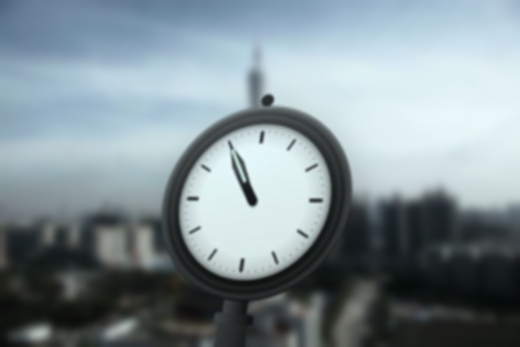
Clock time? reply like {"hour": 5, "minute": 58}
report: {"hour": 10, "minute": 55}
